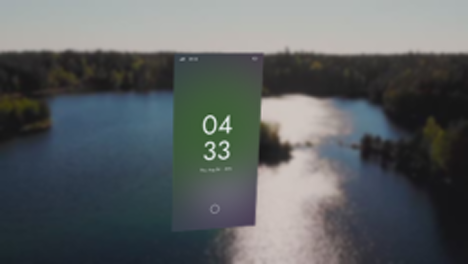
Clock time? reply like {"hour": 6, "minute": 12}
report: {"hour": 4, "minute": 33}
